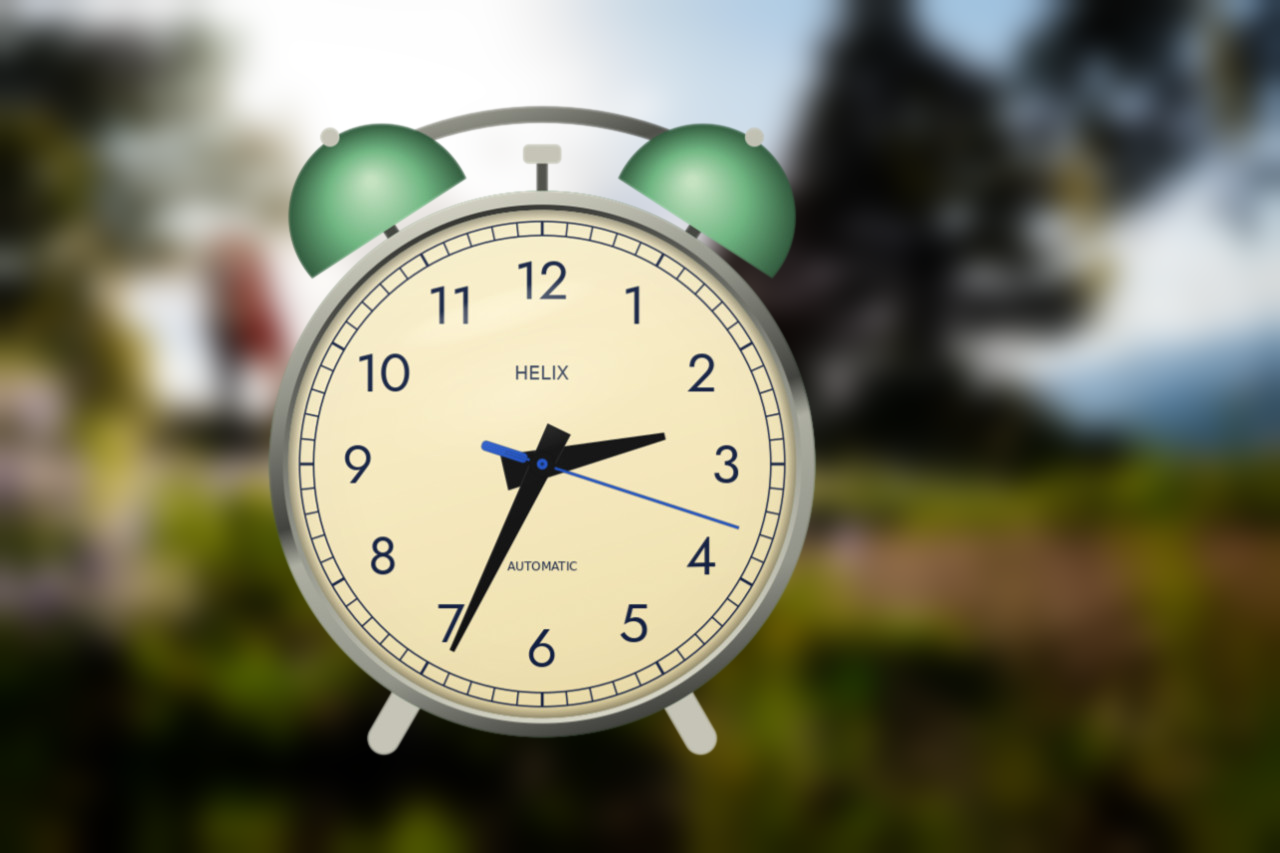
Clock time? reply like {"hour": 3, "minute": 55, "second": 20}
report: {"hour": 2, "minute": 34, "second": 18}
